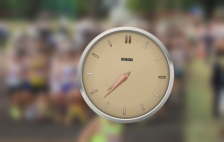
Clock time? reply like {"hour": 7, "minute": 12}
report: {"hour": 7, "minute": 37}
